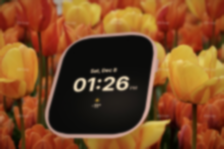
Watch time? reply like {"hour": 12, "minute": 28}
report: {"hour": 1, "minute": 26}
